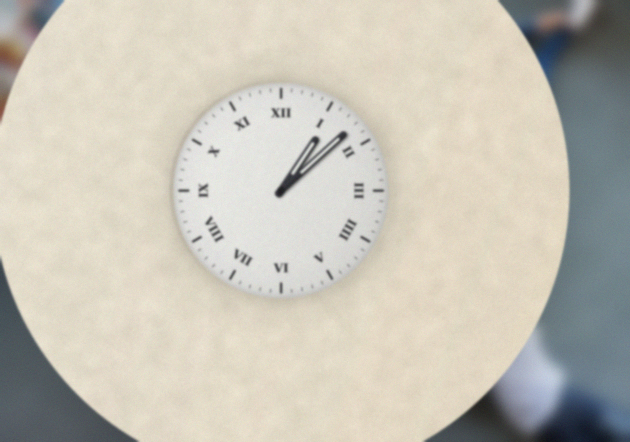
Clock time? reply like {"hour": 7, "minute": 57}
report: {"hour": 1, "minute": 8}
